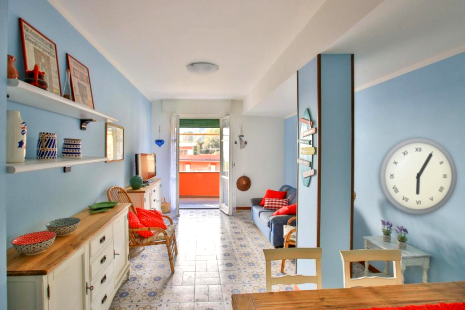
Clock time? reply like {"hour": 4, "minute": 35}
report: {"hour": 6, "minute": 5}
